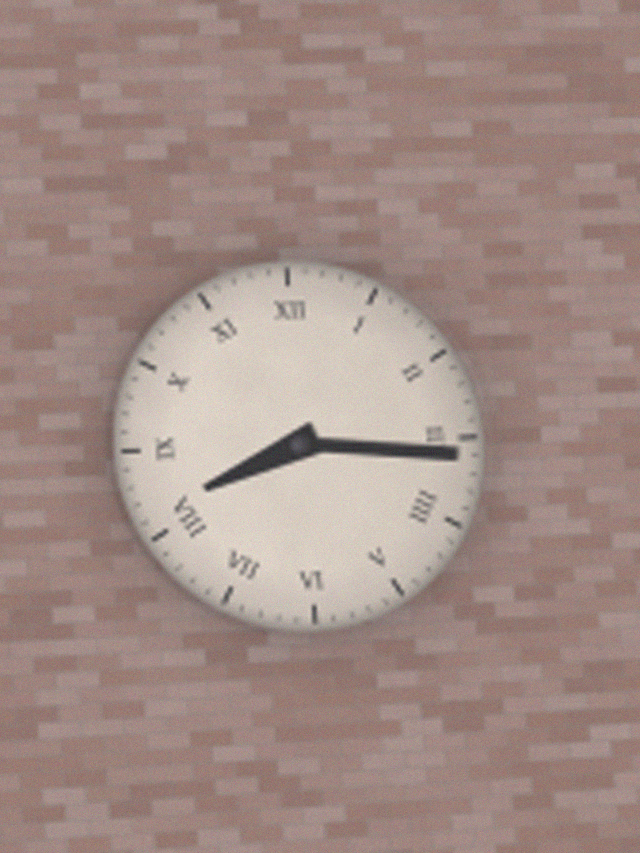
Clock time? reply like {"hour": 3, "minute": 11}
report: {"hour": 8, "minute": 16}
